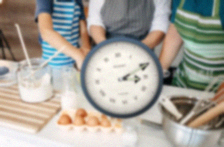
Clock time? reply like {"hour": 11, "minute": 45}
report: {"hour": 3, "minute": 11}
